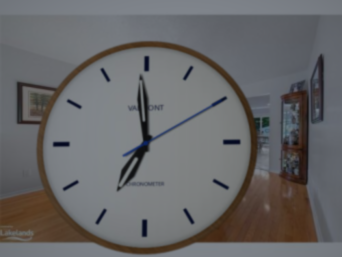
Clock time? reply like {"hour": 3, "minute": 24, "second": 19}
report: {"hour": 6, "minute": 59, "second": 10}
